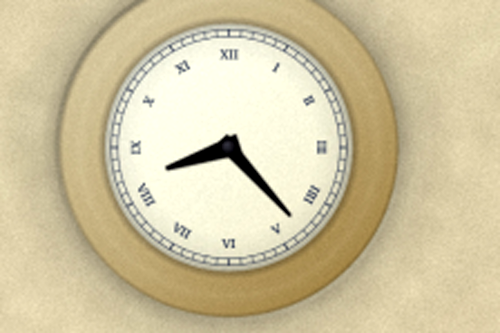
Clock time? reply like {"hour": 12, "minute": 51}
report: {"hour": 8, "minute": 23}
